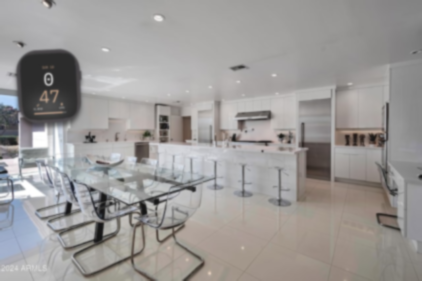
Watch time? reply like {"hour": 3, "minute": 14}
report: {"hour": 0, "minute": 47}
